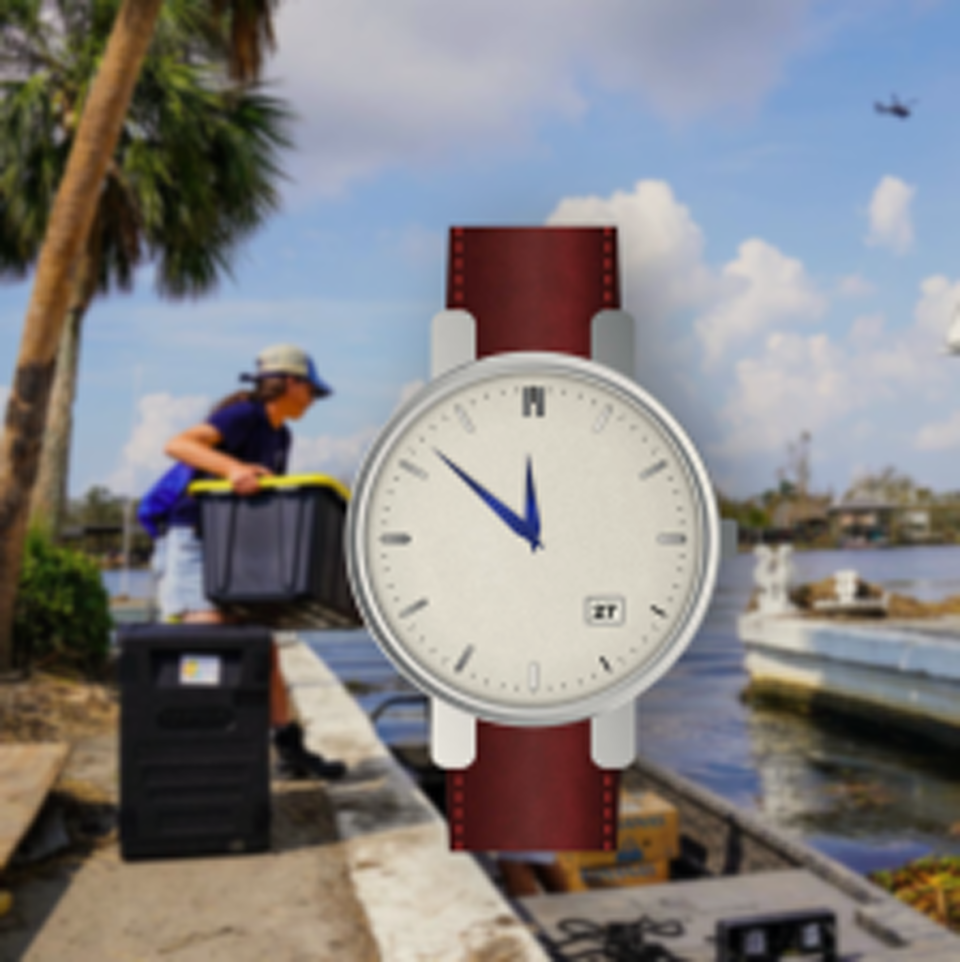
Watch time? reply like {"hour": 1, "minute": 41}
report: {"hour": 11, "minute": 52}
